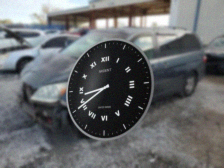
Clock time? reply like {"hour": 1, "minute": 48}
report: {"hour": 8, "minute": 40}
